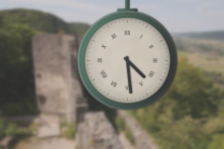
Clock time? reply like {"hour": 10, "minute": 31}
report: {"hour": 4, "minute": 29}
